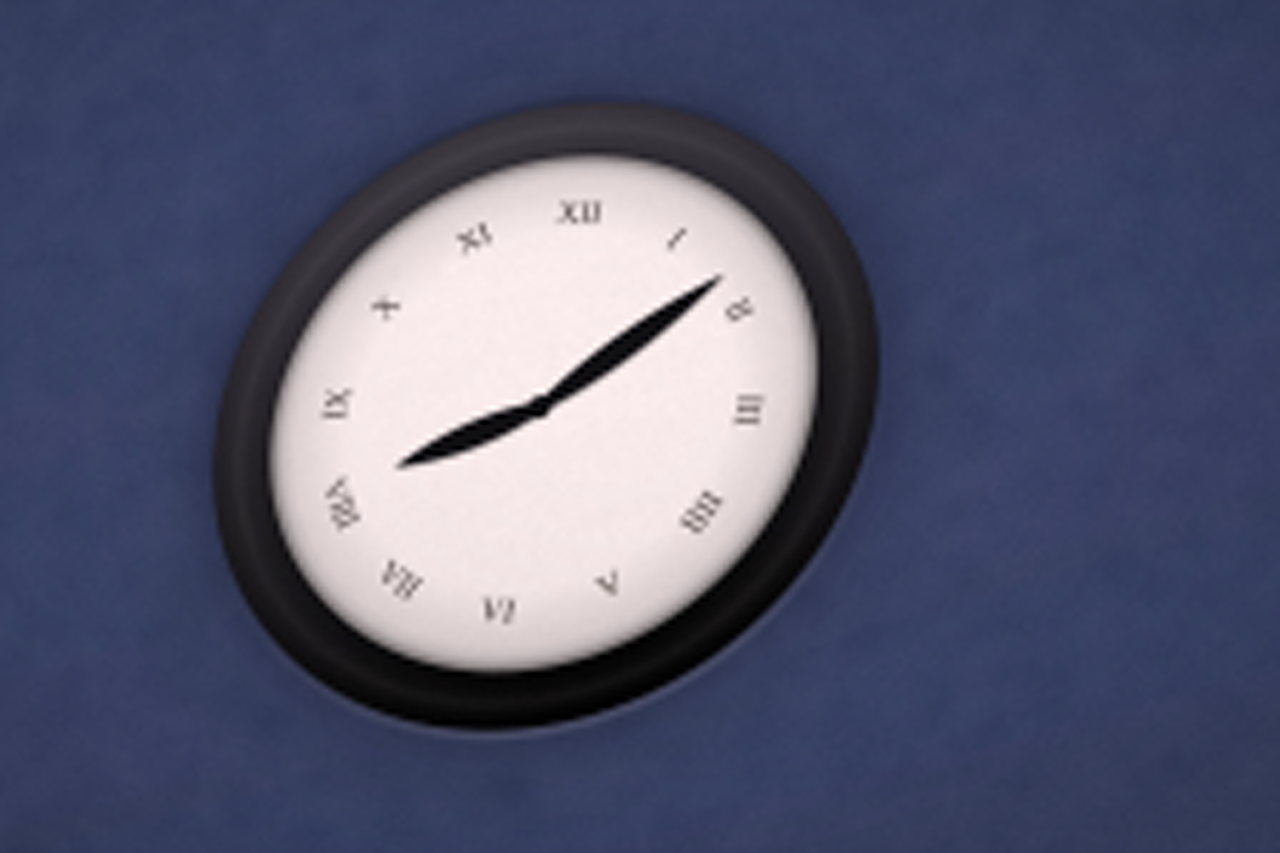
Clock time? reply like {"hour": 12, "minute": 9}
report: {"hour": 8, "minute": 8}
